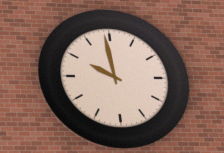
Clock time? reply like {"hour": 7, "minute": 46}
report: {"hour": 9, "minute": 59}
